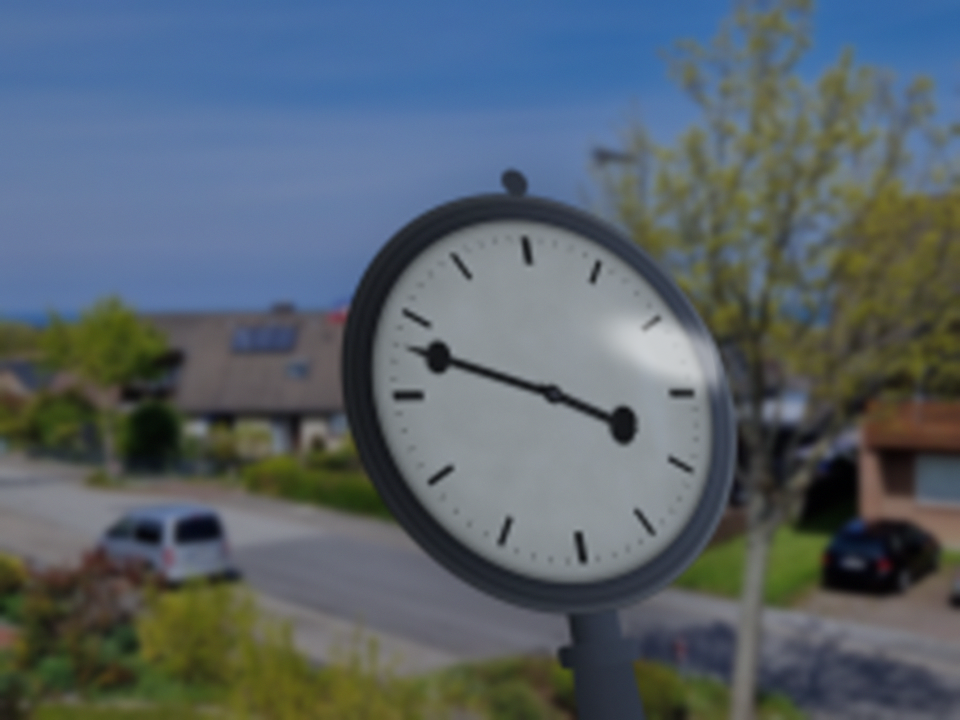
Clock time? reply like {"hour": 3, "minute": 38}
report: {"hour": 3, "minute": 48}
